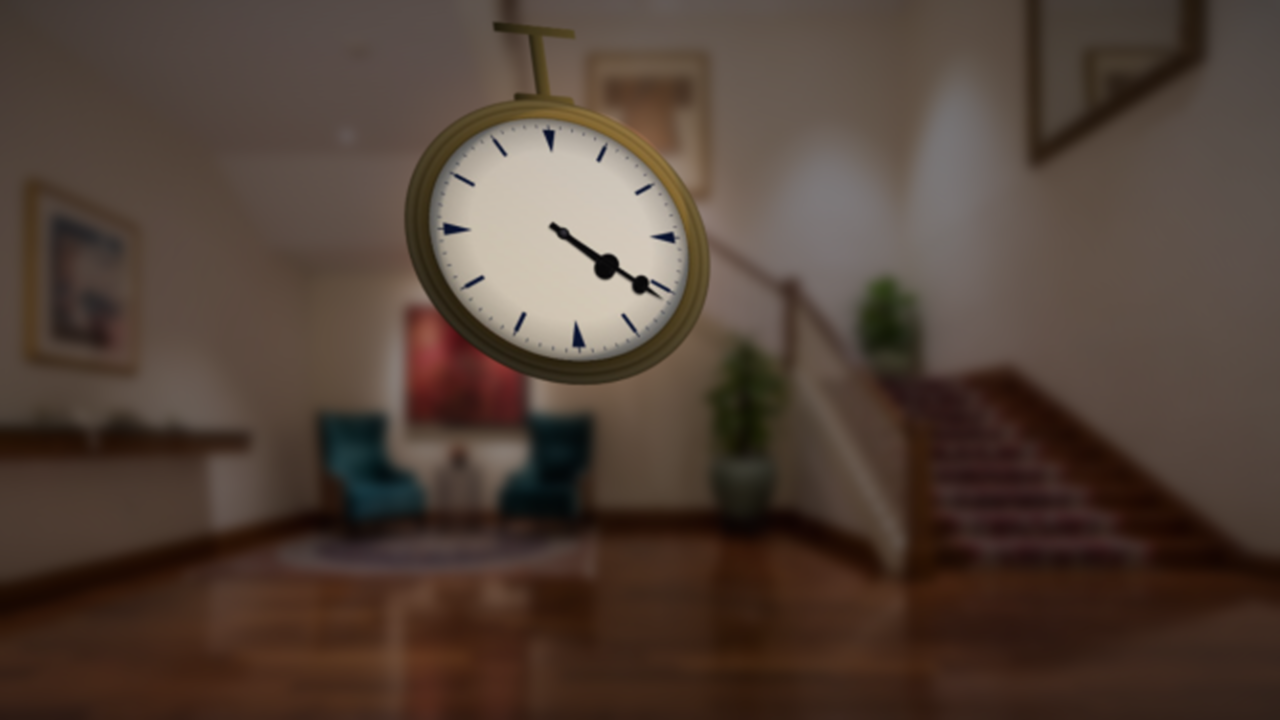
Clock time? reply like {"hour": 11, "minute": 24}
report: {"hour": 4, "minute": 21}
